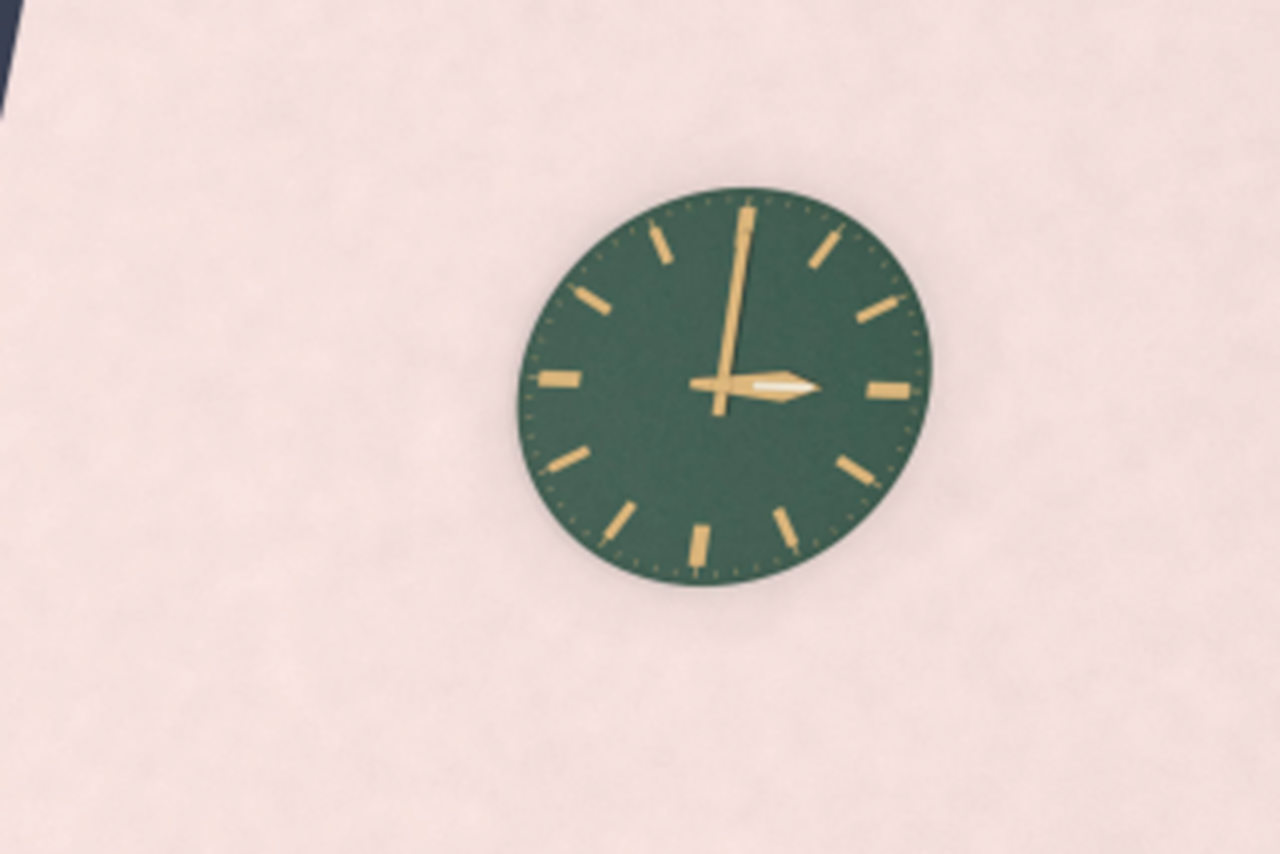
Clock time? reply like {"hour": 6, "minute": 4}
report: {"hour": 3, "minute": 0}
